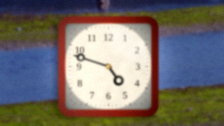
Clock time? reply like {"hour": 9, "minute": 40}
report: {"hour": 4, "minute": 48}
